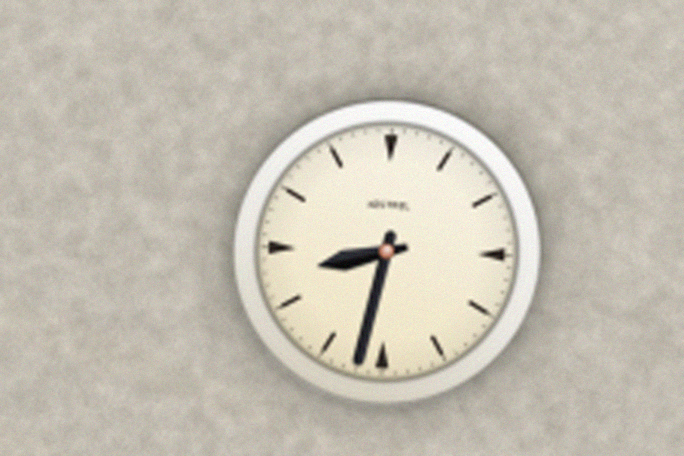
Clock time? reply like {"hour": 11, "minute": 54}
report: {"hour": 8, "minute": 32}
